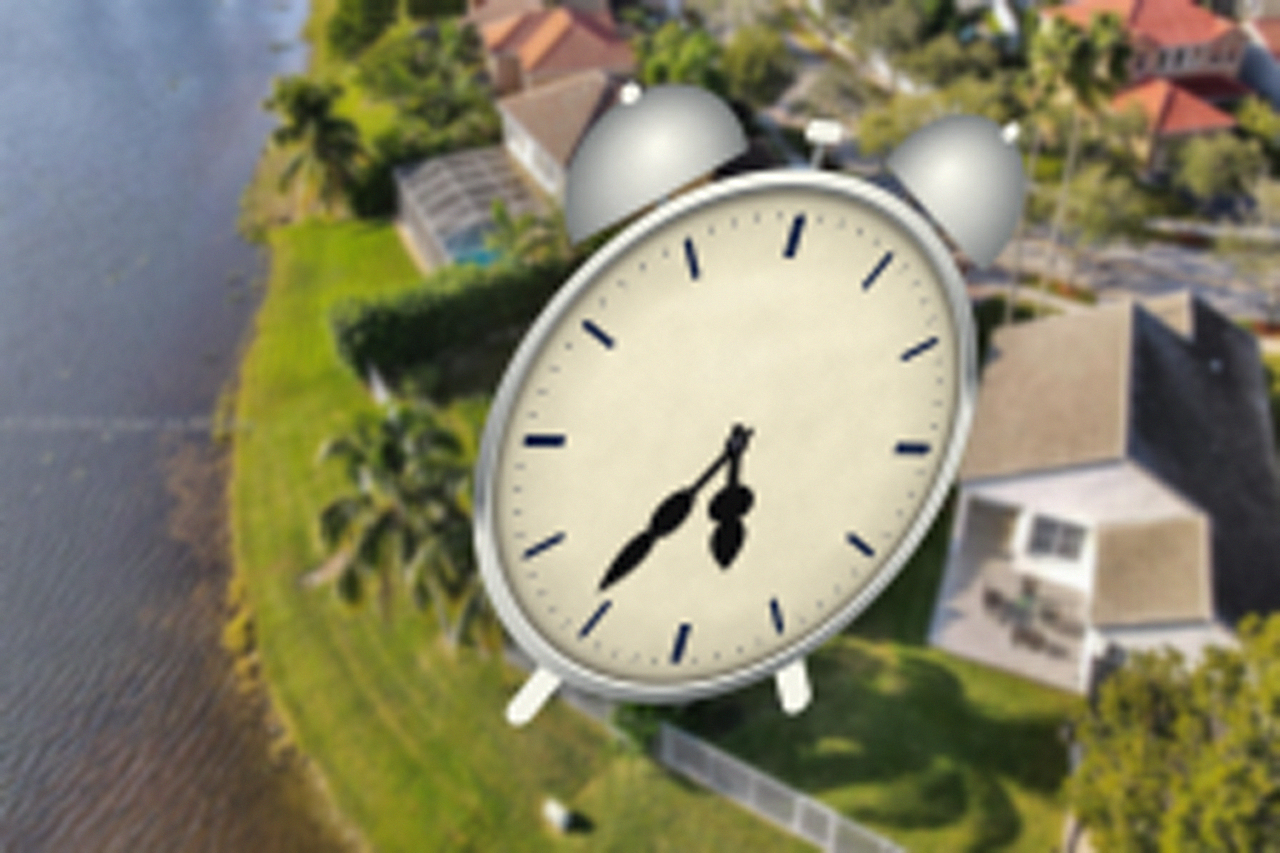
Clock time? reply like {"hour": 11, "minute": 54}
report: {"hour": 5, "minute": 36}
